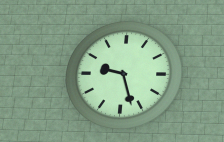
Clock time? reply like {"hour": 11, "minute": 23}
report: {"hour": 9, "minute": 27}
